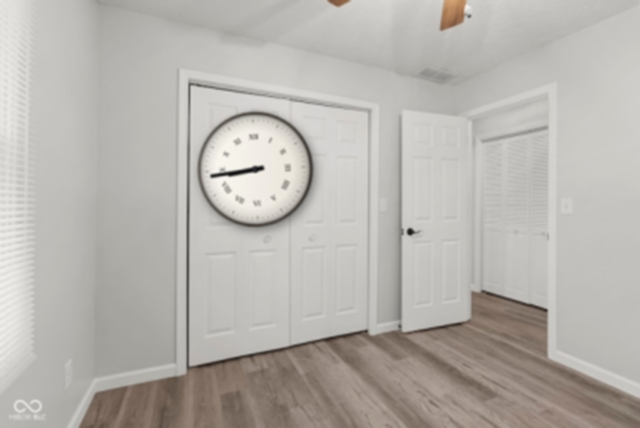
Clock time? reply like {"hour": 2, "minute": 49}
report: {"hour": 8, "minute": 44}
